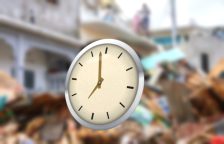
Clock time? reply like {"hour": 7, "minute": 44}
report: {"hour": 6, "minute": 58}
